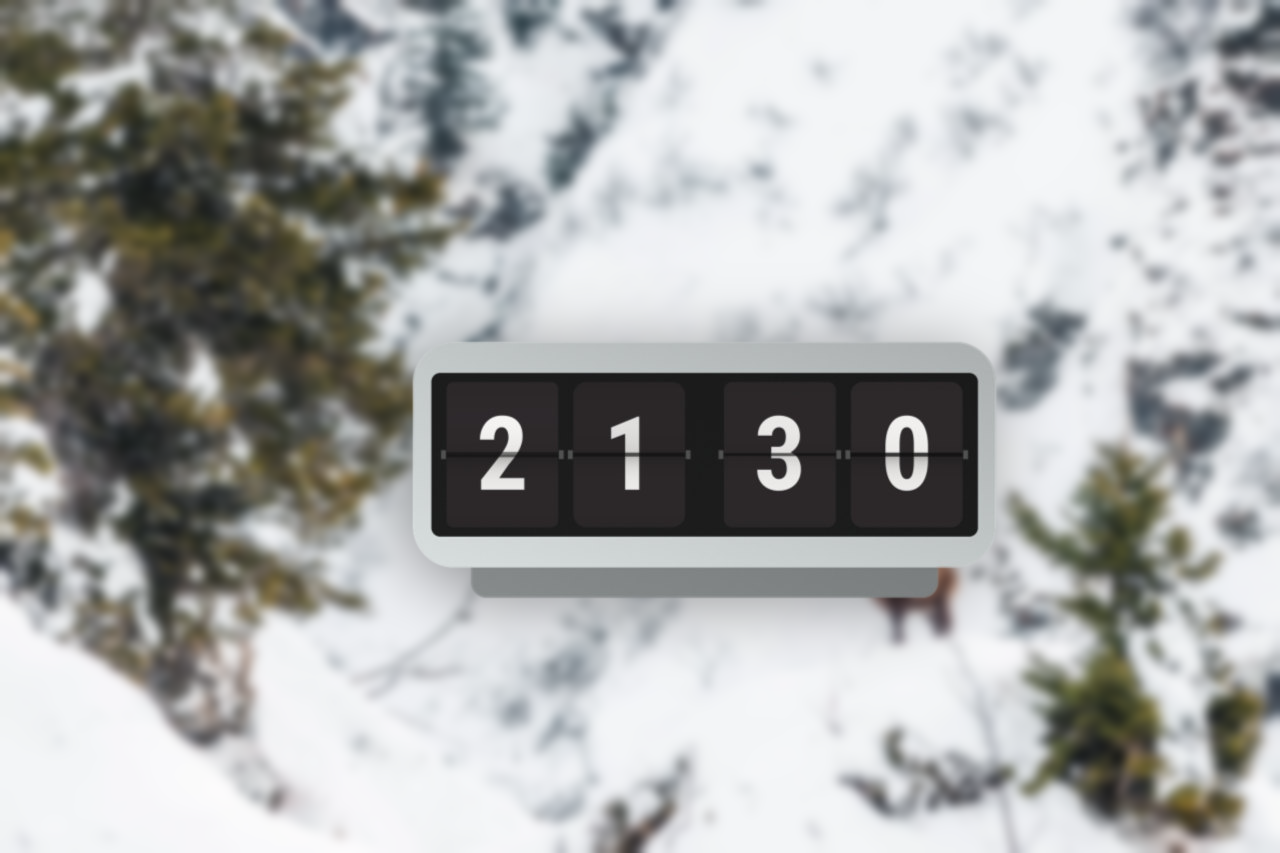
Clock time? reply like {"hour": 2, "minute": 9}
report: {"hour": 21, "minute": 30}
